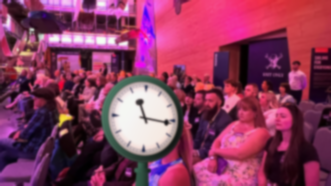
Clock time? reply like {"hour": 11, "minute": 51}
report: {"hour": 11, "minute": 16}
